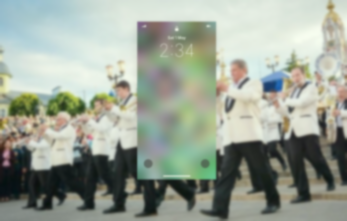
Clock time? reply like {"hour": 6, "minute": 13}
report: {"hour": 2, "minute": 34}
